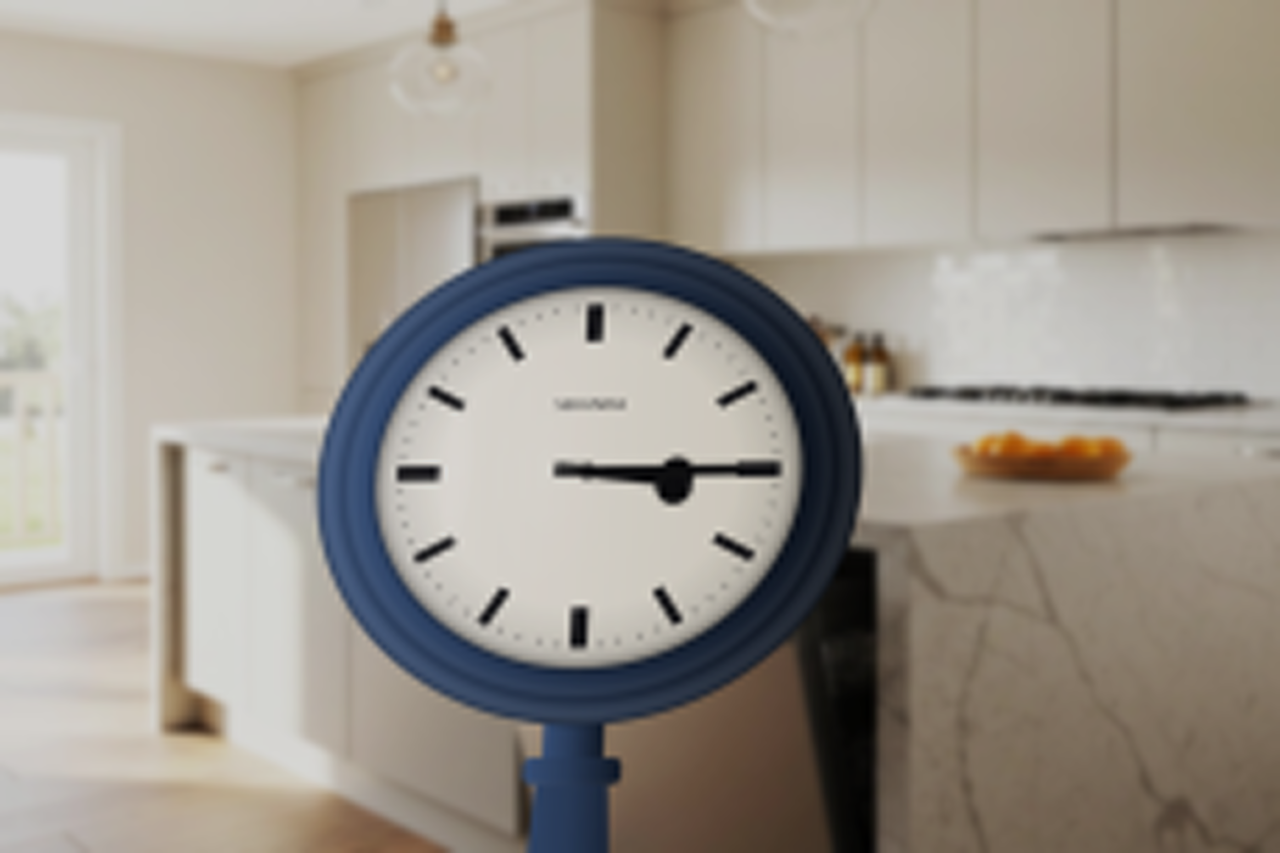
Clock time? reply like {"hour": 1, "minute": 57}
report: {"hour": 3, "minute": 15}
